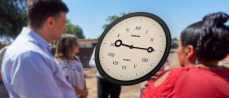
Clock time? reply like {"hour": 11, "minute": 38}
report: {"hour": 9, "minute": 15}
